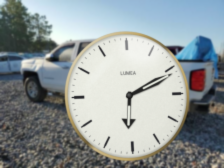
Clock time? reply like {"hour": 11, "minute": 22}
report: {"hour": 6, "minute": 11}
